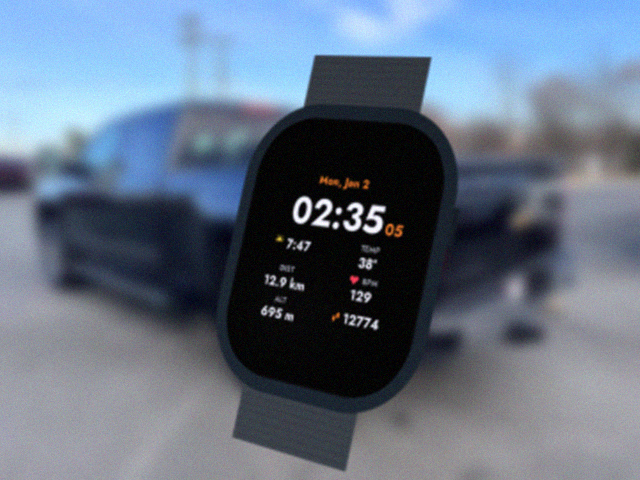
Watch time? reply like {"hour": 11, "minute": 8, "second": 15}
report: {"hour": 2, "minute": 35, "second": 5}
